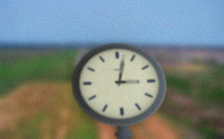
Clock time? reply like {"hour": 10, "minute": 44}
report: {"hour": 3, "minute": 2}
